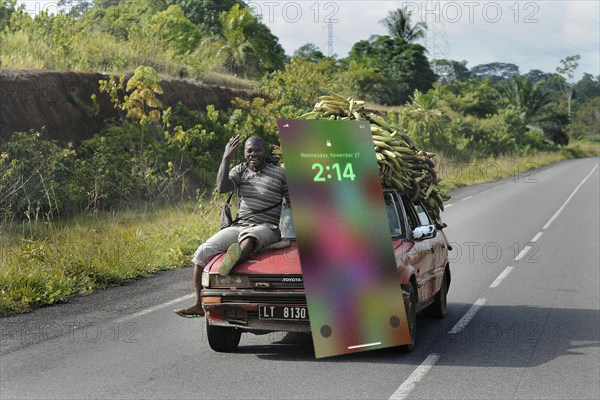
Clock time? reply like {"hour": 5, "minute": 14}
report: {"hour": 2, "minute": 14}
